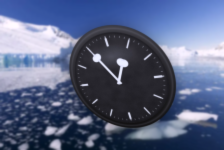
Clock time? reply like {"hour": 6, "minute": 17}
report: {"hour": 12, "minute": 55}
